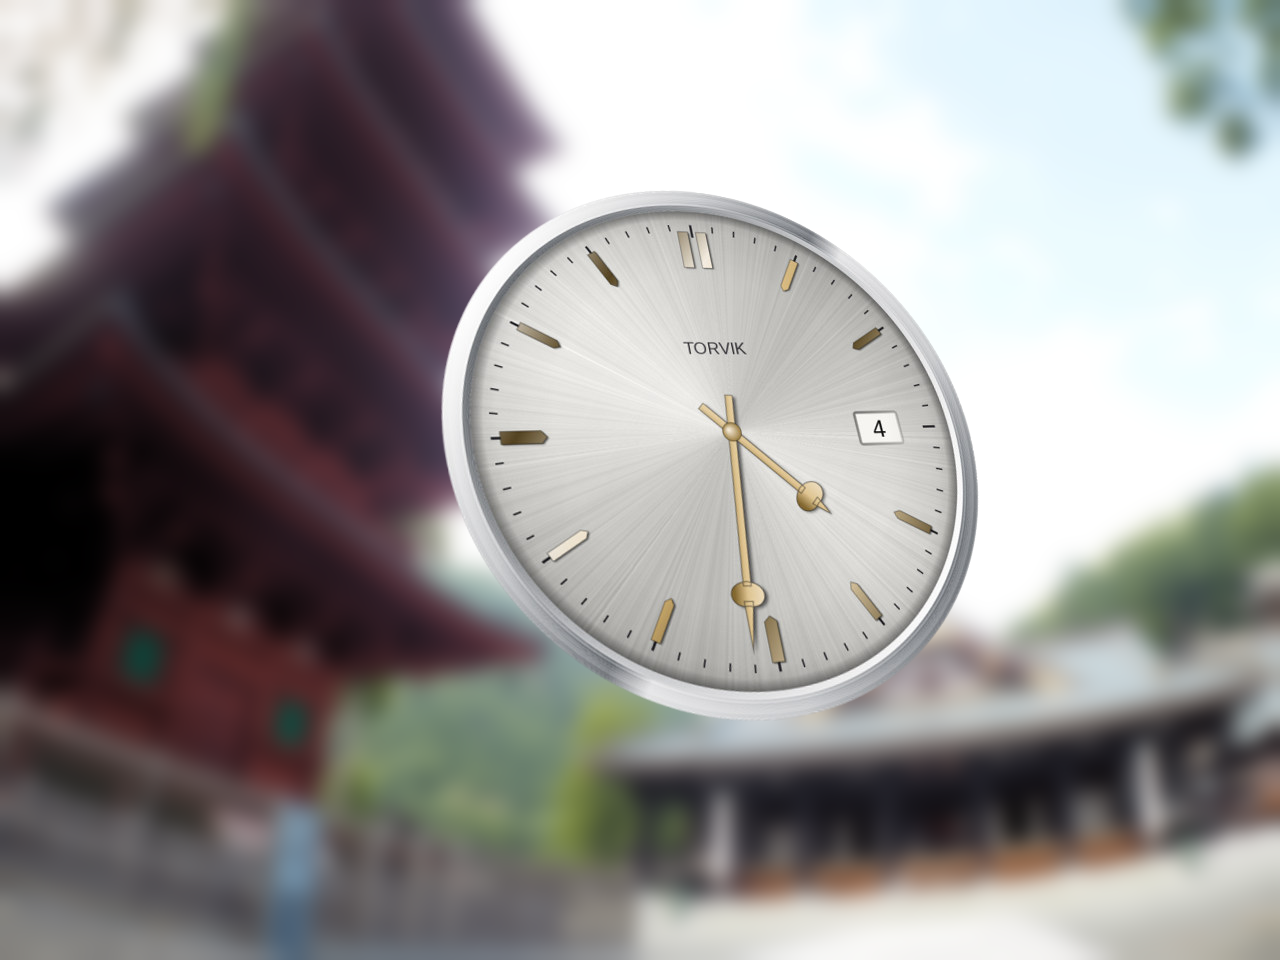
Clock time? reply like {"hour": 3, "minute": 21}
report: {"hour": 4, "minute": 31}
